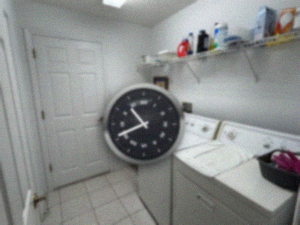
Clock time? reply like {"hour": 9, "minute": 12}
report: {"hour": 10, "minute": 41}
